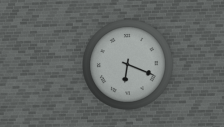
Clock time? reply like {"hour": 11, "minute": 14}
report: {"hour": 6, "minute": 19}
